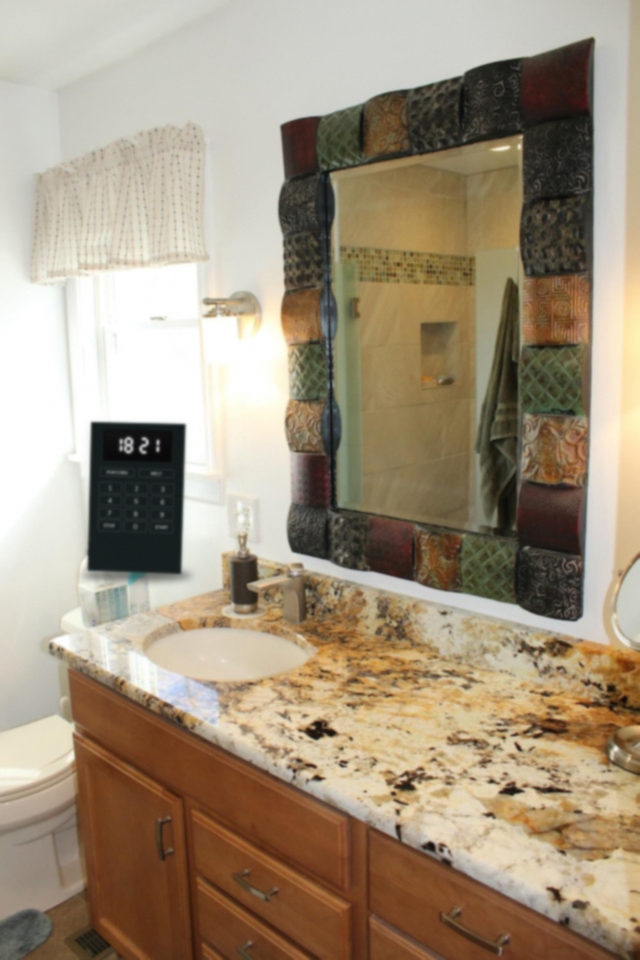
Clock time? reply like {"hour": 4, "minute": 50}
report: {"hour": 18, "minute": 21}
